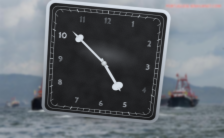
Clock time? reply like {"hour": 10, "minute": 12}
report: {"hour": 4, "minute": 52}
